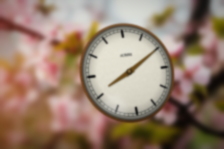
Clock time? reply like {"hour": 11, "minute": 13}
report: {"hour": 8, "minute": 10}
